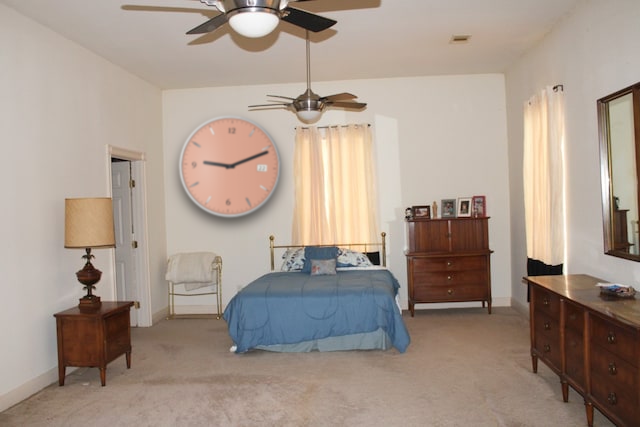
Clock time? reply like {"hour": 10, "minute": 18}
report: {"hour": 9, "minute": 11}
